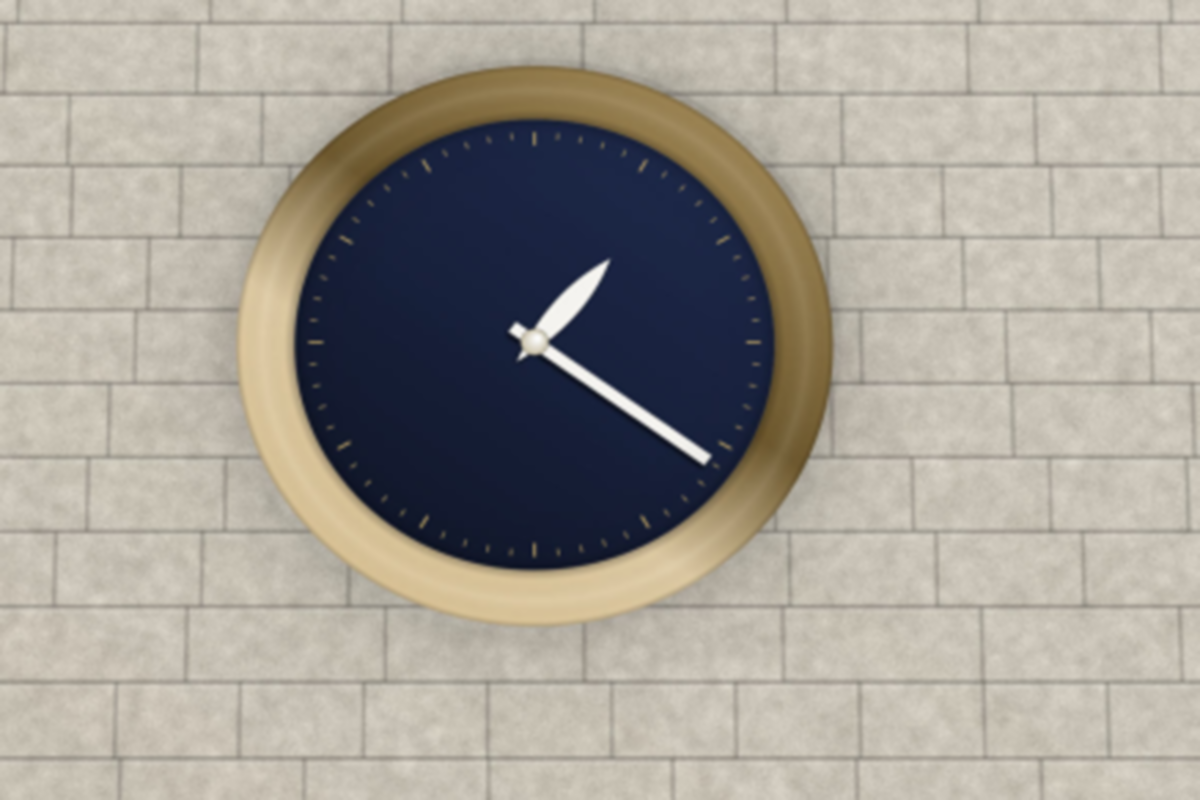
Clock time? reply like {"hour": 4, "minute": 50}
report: {"hour": 1, "minute": 21}
